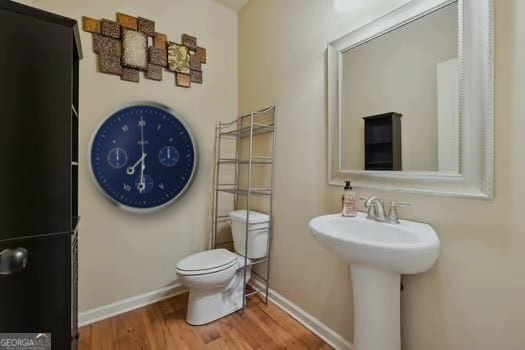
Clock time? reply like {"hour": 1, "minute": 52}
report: {"hour": 7, "minute": 31}
